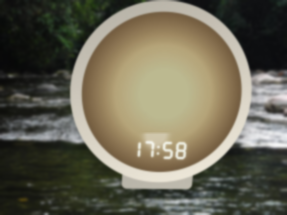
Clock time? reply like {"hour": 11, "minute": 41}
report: {"hour": 17, "minute": 58}
